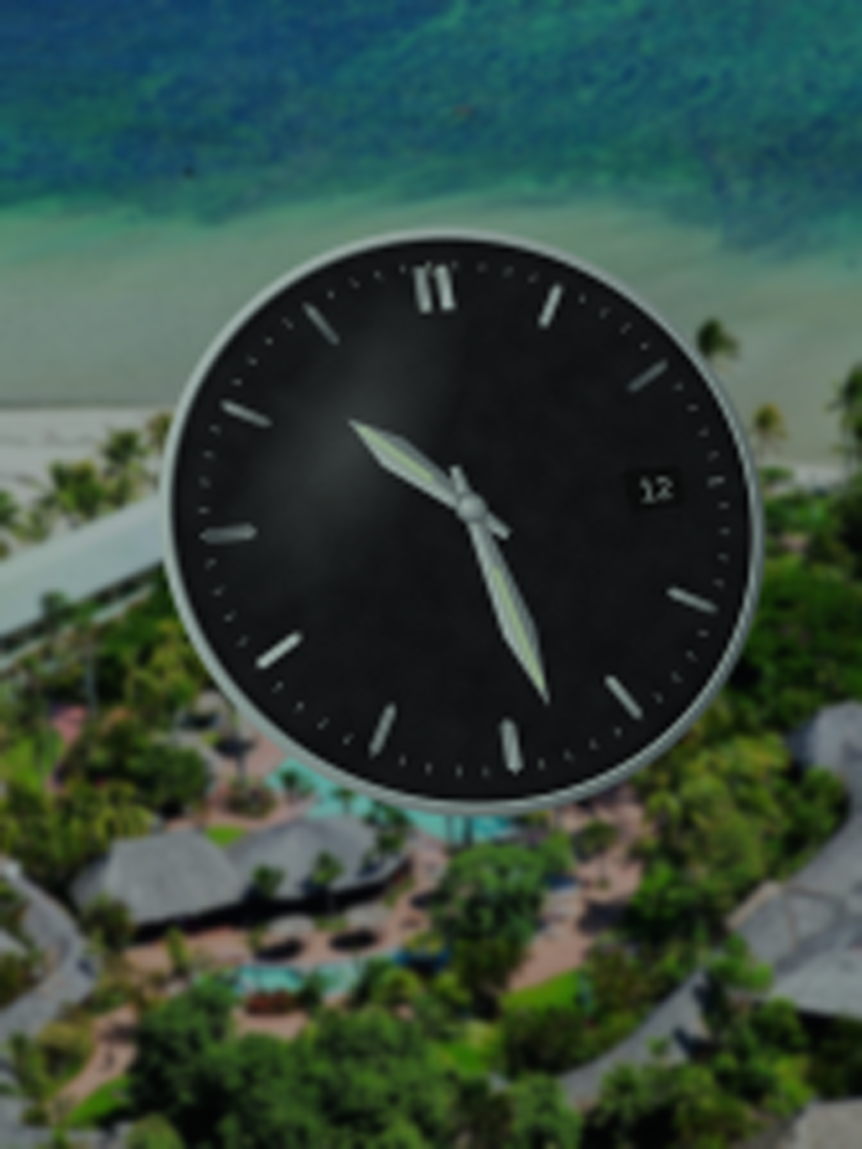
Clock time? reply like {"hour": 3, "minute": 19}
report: {"hour": 10, "minute": 28}
